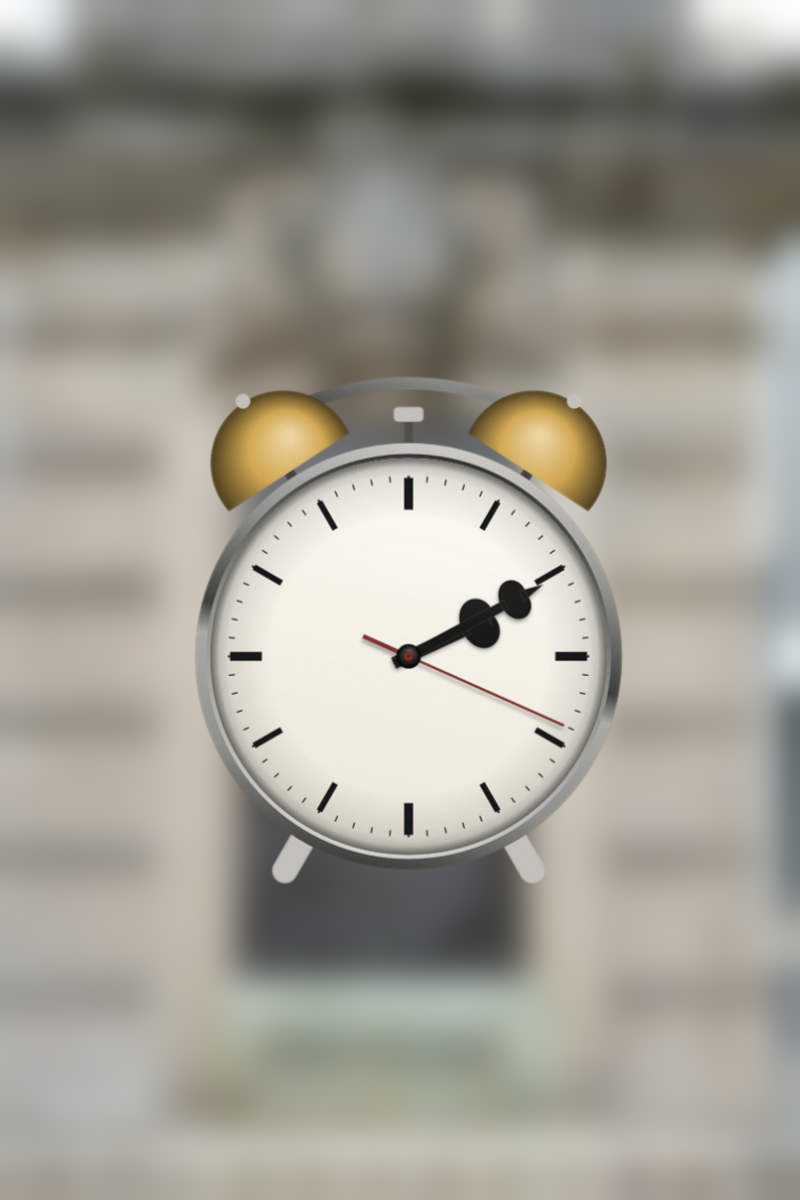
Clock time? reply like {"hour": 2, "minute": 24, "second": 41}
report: {"hour": 2, "minute": 10, "second": 19}
